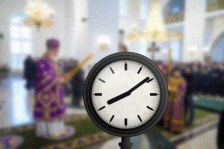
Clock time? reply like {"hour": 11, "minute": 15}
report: {"hour": 8, "minute": 9}
